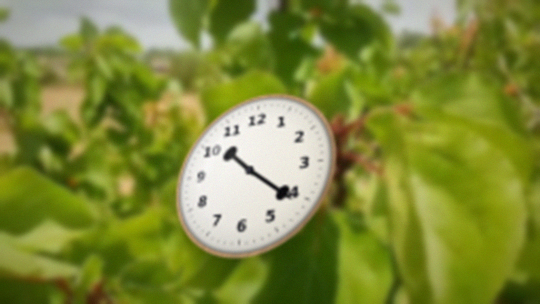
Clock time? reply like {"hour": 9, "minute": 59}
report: {"hour": 10, "minute": 21}
